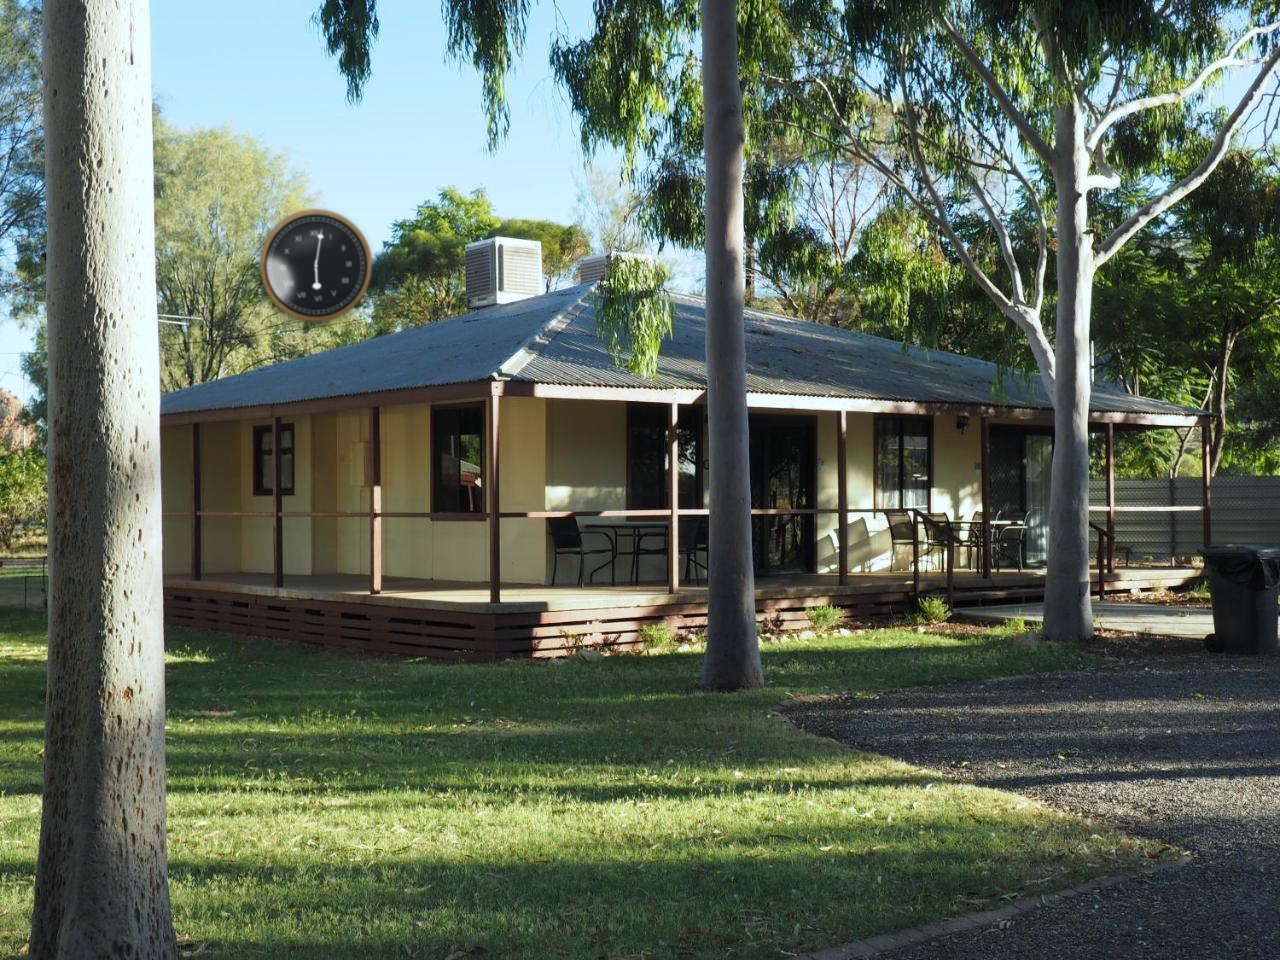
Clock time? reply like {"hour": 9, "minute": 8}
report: {"hour": 6, "minute": 2}
